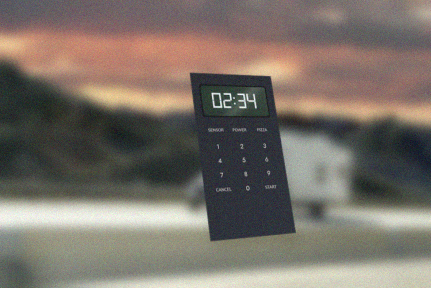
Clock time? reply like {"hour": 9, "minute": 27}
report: {"hour": 2, "minute": 34}
